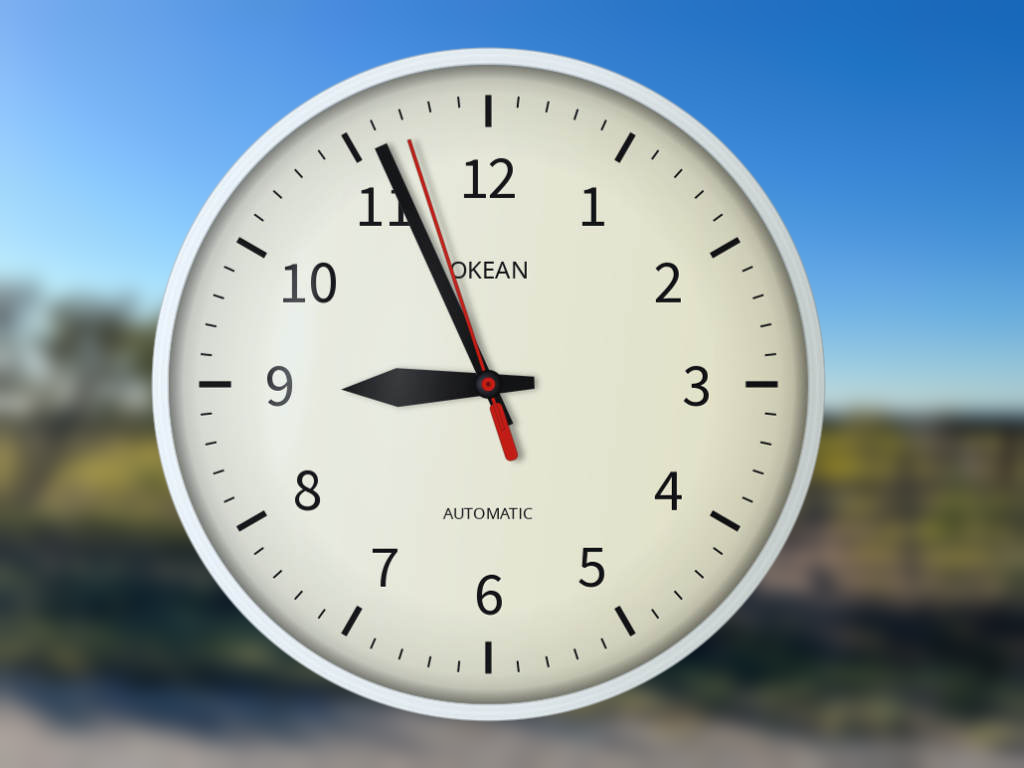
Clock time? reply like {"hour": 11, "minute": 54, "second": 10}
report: {"hour": 8, "minute": 55, "second": 57}
